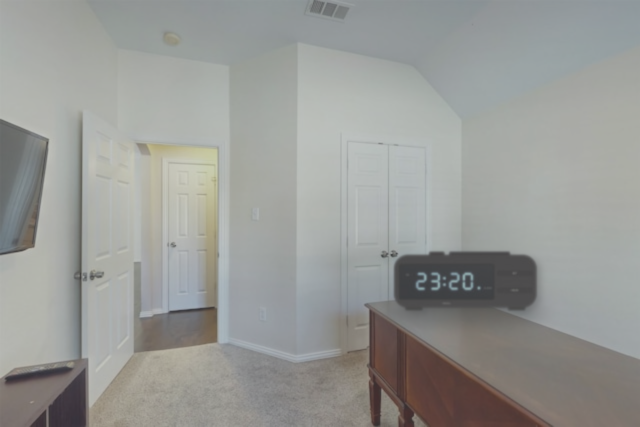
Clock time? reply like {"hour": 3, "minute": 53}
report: {"hour": 23, "minute": 20}
